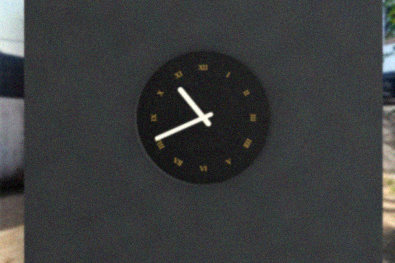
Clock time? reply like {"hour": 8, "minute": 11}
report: {"hour": 10, "minute": 41}
